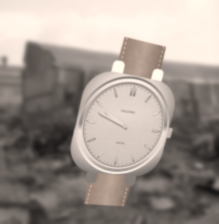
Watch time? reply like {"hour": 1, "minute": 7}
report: {"hour": 9, "minute": 48}
